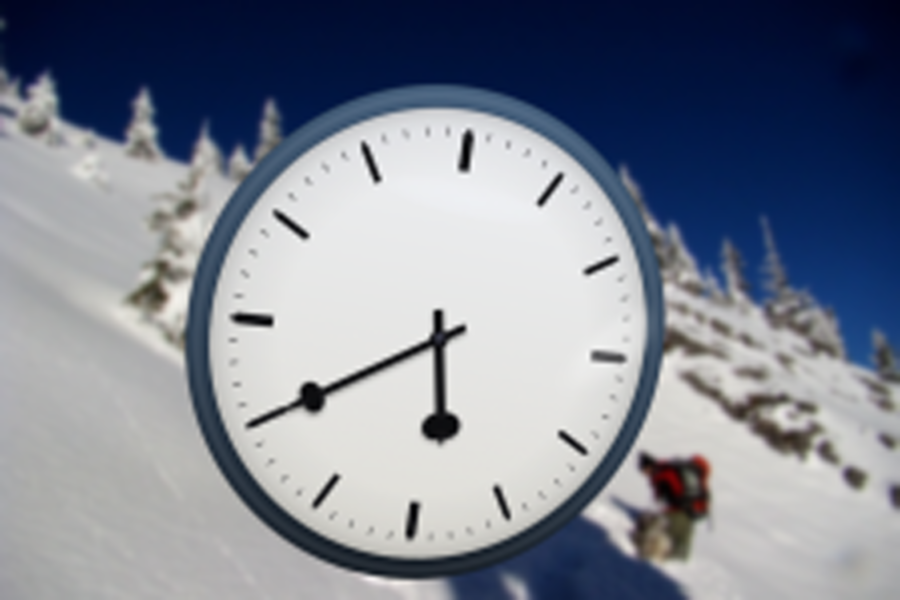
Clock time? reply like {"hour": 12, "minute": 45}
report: {"hour": 5, "minute": 40}
